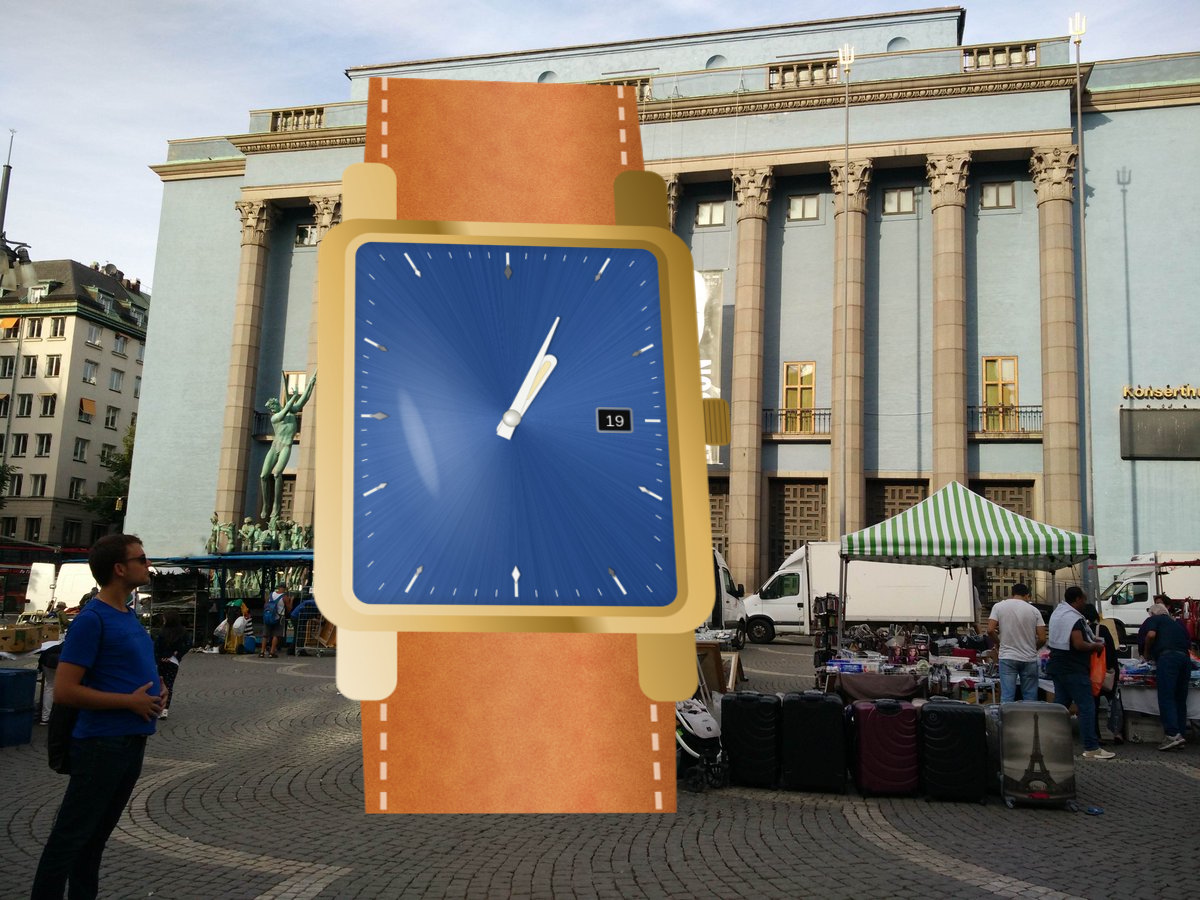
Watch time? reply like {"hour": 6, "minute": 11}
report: {"hour": 1, "minute": 4}
